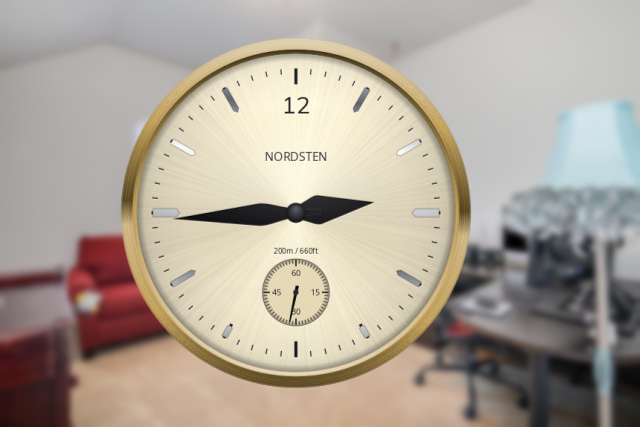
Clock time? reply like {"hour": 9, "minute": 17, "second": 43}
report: {"hour": 2, "minute": 44, "second": 32}
